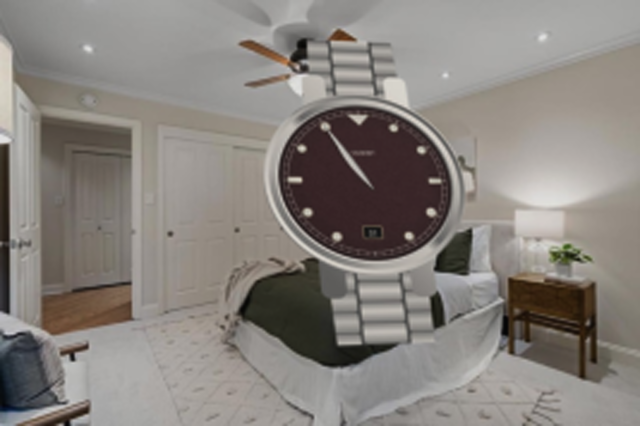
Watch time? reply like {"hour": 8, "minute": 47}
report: {"hour": 10, "minute": 55}
